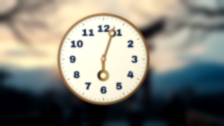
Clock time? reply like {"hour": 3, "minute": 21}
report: {"hour": 6, "minute": 3}
